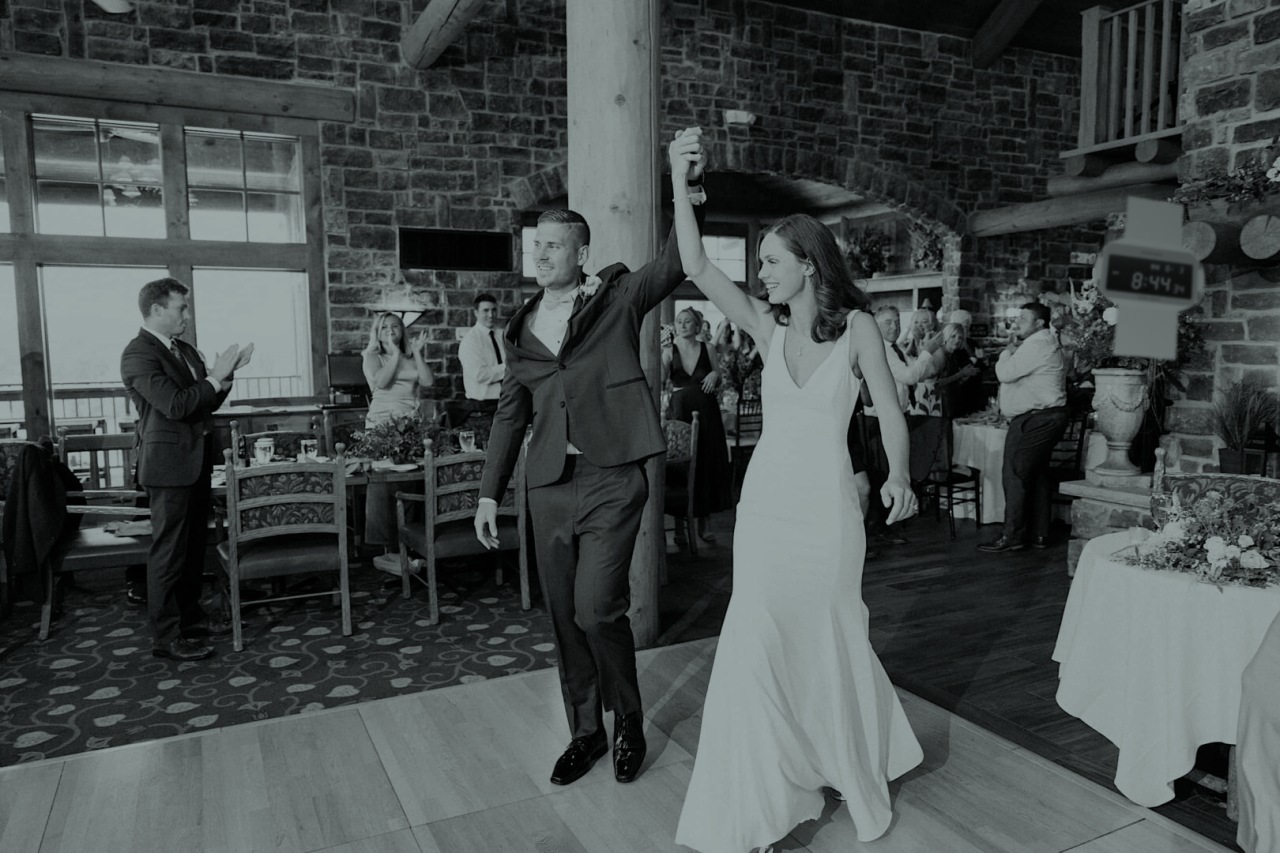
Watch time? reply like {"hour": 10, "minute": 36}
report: {"hour": 8, "minute": 44}
